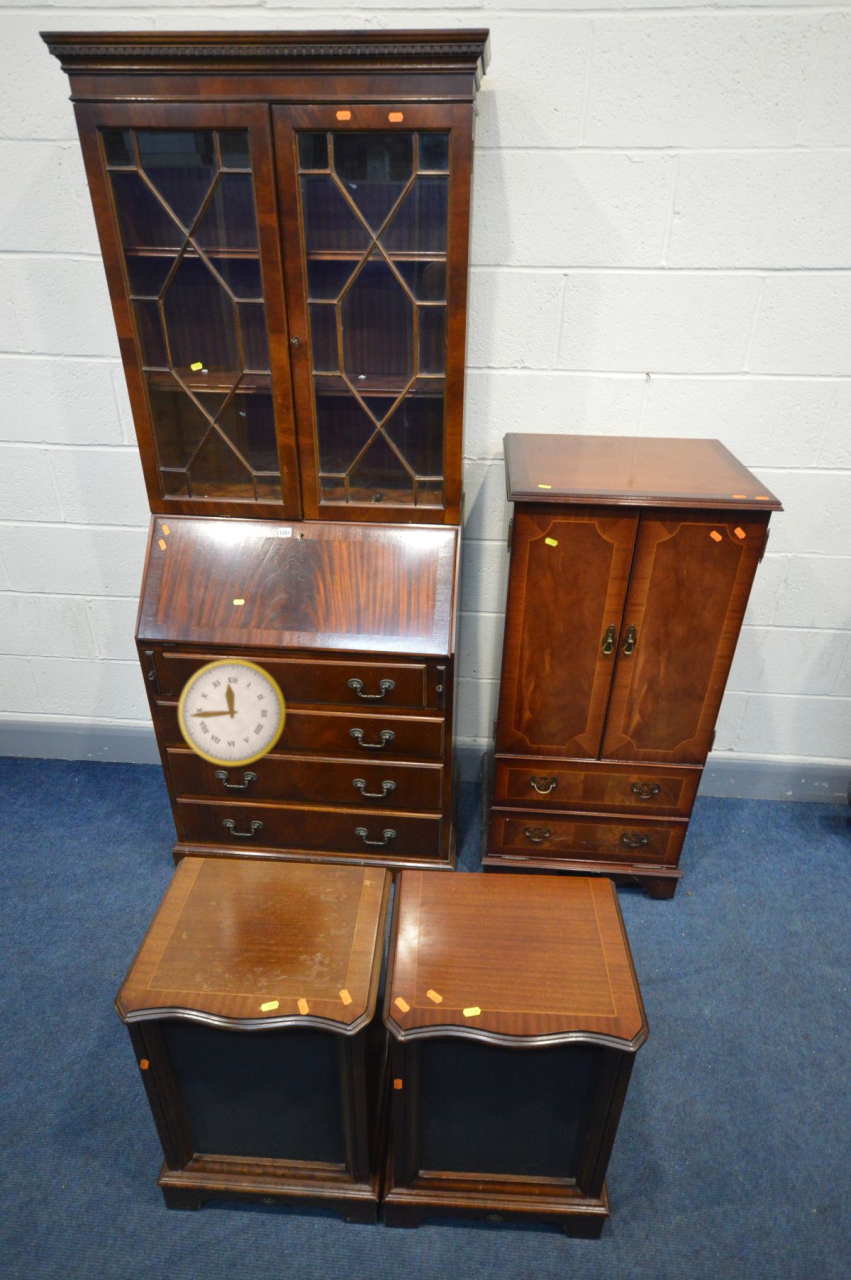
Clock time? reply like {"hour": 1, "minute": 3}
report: {"hour": 11, "minute": 44}
